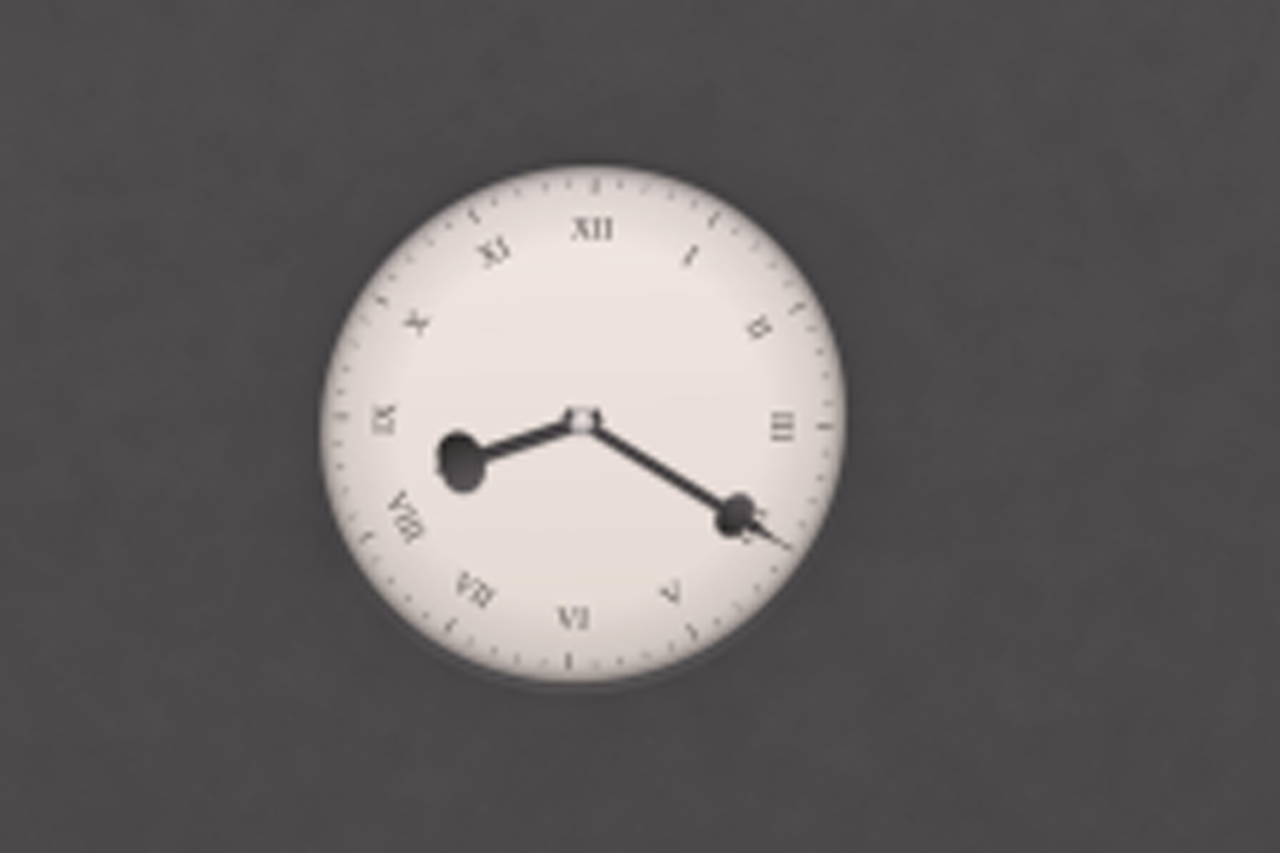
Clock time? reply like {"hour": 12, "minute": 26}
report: {"hour": 8, "minute": 20}
